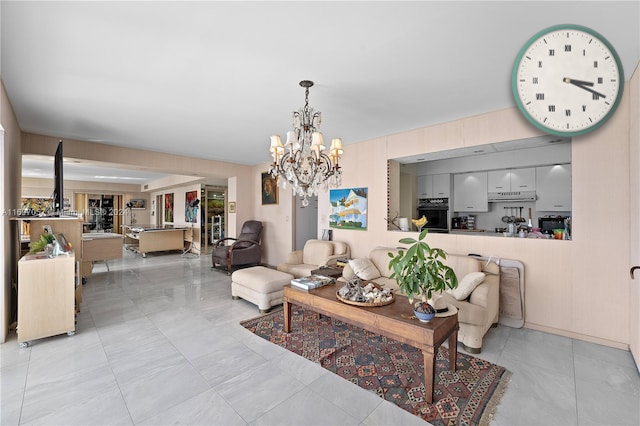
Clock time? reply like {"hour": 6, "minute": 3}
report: {"hour": 3, "minute": 19}
